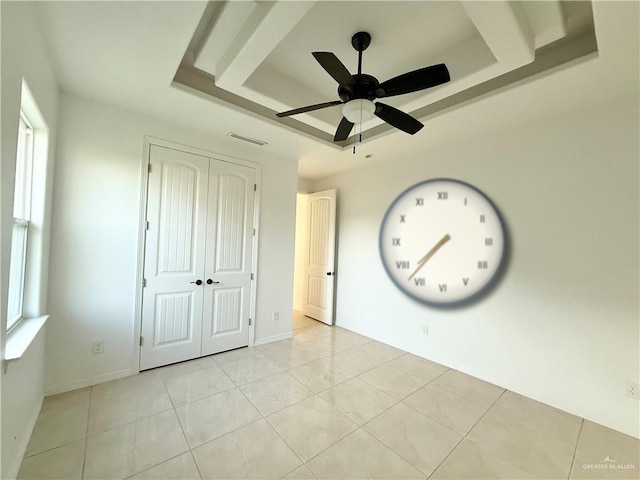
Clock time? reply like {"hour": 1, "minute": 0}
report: {"hour": 7, "minute": 37}
